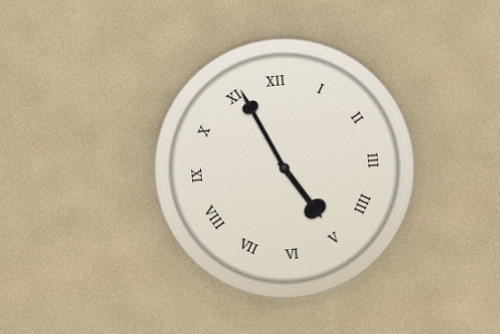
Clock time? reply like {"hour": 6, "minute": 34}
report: {"hour": 4, "minute": 56}
